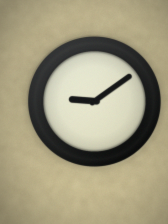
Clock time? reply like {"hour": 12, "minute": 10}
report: {"hour": 9, "minute": 9}
